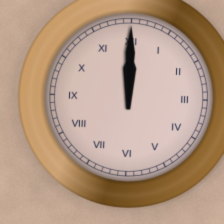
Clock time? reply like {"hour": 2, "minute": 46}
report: {"hour": 12, "minute": 0}
